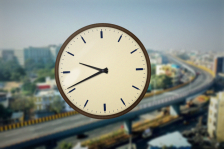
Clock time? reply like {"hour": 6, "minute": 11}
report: {"hour": 9, "minute": 41}
